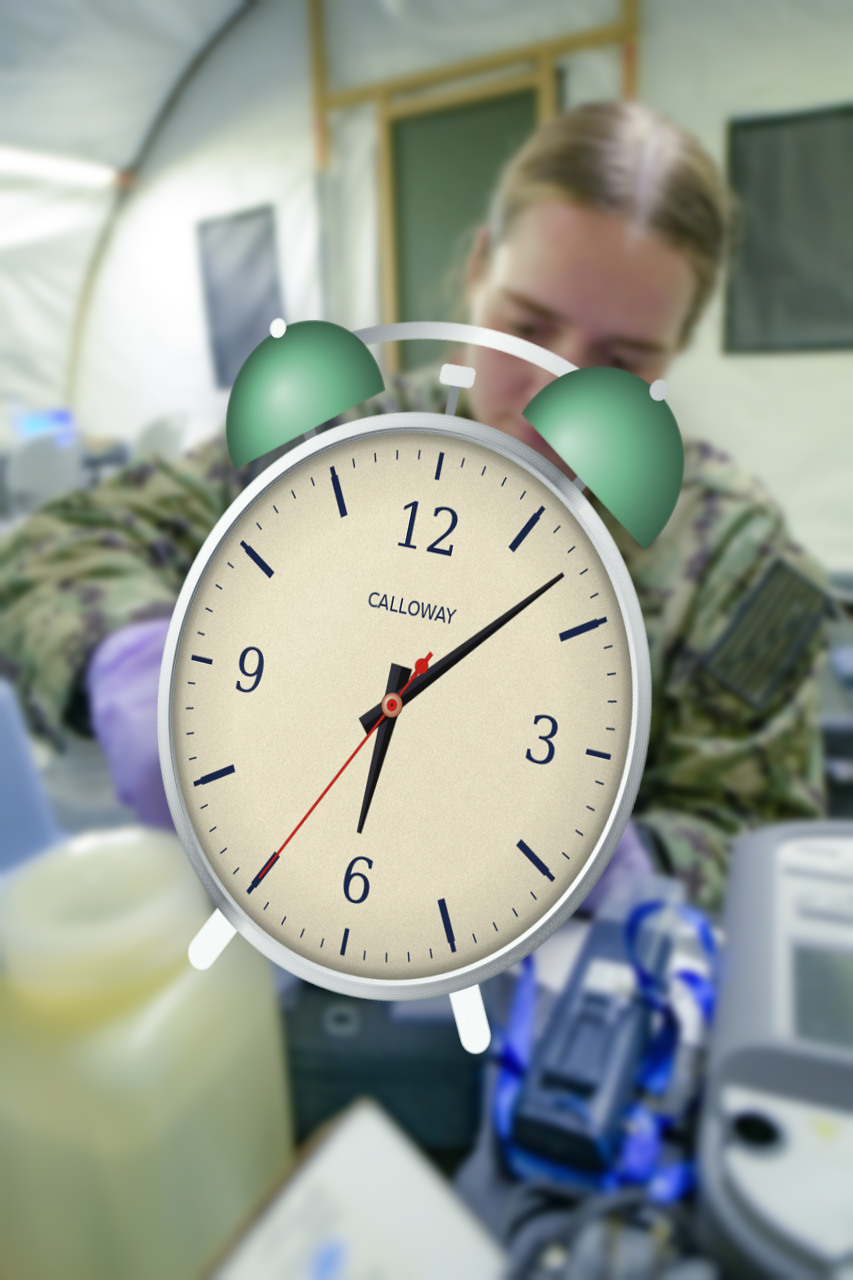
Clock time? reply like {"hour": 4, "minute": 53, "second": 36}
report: {"hour": 6, "minute": 7, "second": 35}
